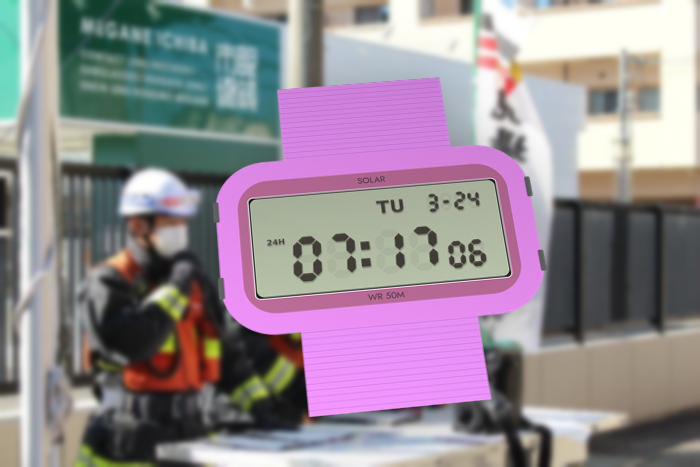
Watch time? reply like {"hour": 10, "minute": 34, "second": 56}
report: {"hour": 7, "minute": 17, "second": 6}
